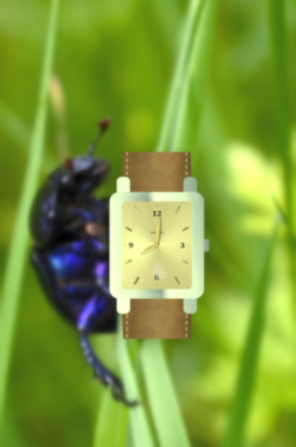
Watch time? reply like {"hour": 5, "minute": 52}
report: {"hour": 8, "minute": 1}
